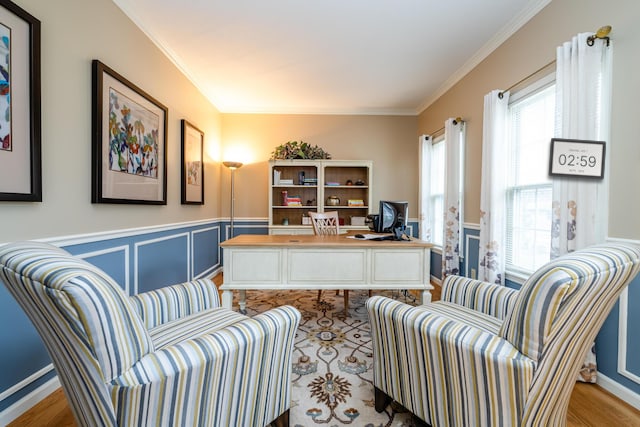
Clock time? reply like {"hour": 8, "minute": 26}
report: {"hour": 2, "minute": 59}
